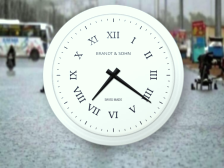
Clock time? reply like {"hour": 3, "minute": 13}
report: {"hour": 7, "minute": 21}
